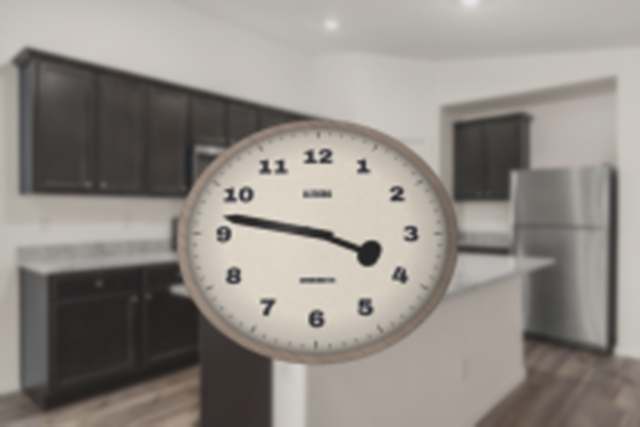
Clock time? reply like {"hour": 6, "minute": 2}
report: {"hour": 3, "minute": 47}
